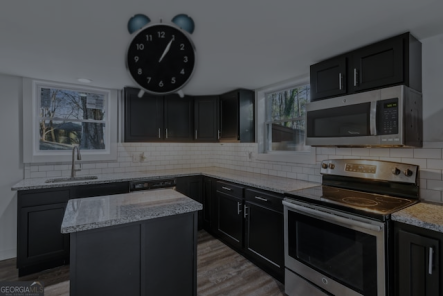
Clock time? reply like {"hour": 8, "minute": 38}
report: {"hour": 1, "minute": 5}
